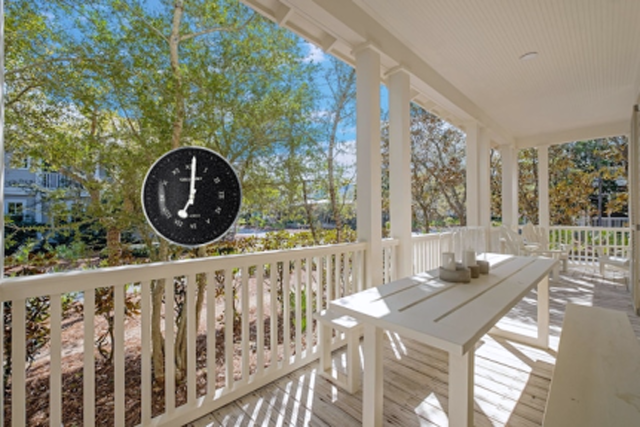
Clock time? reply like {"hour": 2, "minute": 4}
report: {"hour": 7, "minute": 1}
